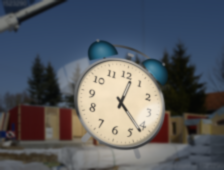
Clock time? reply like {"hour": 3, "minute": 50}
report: {"hour": 12, "minute": 22}
